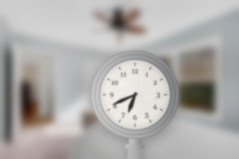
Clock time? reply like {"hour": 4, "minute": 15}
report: {"hour": 6, "minute": 41}
